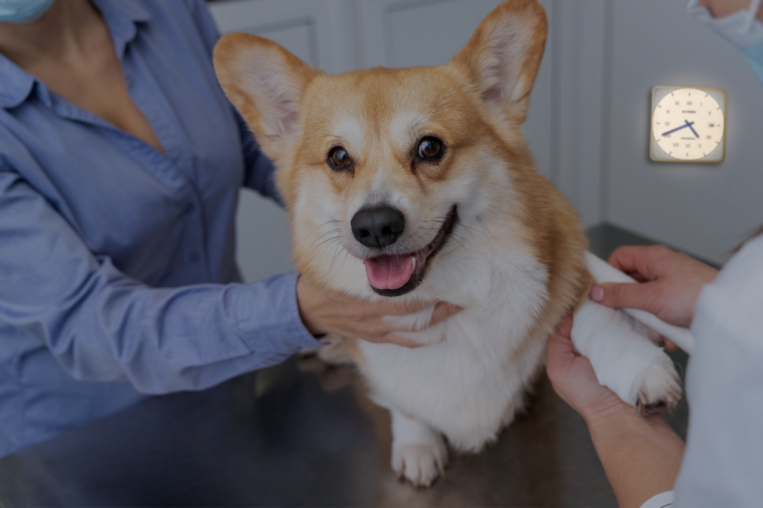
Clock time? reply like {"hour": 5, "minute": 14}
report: {"hour": 4, "minute": 41}
